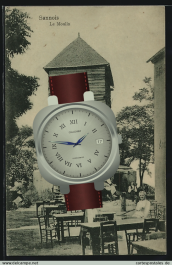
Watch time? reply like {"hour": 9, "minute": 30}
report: {"hour": 1, "minute": 47}
